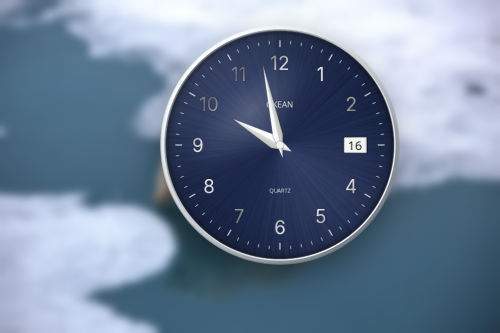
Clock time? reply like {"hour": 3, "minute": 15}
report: {"hour": 9, "minute": 58}
